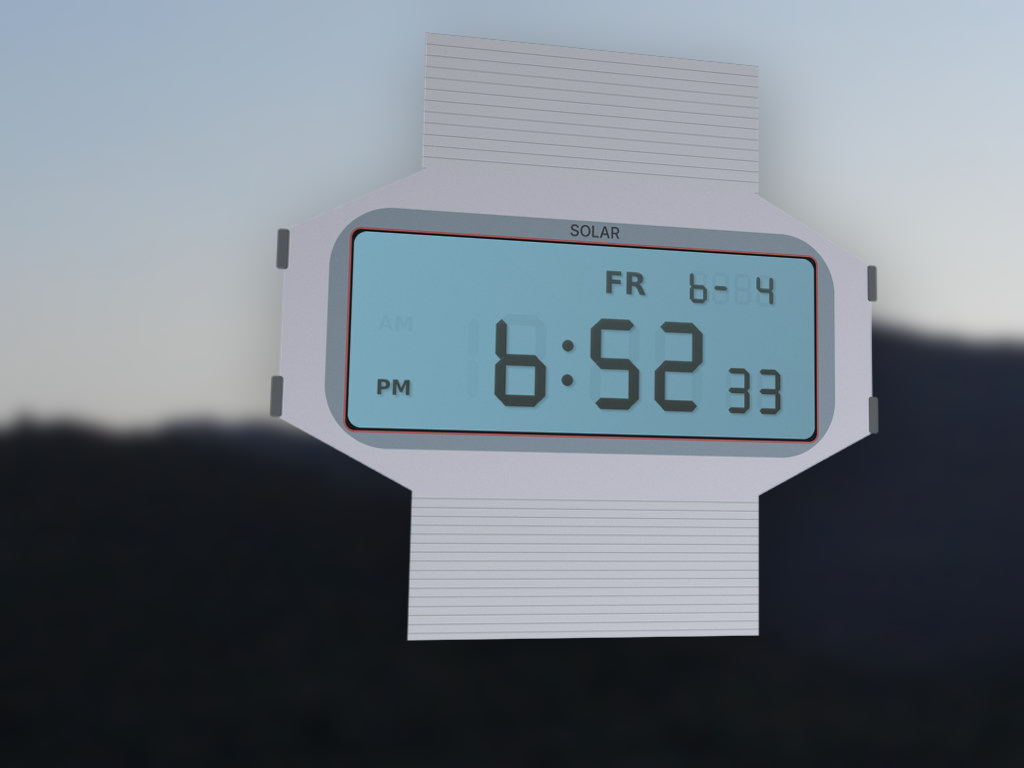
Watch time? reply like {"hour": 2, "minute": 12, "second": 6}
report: {"hour": 6, "minute": 52, "second": 33}
